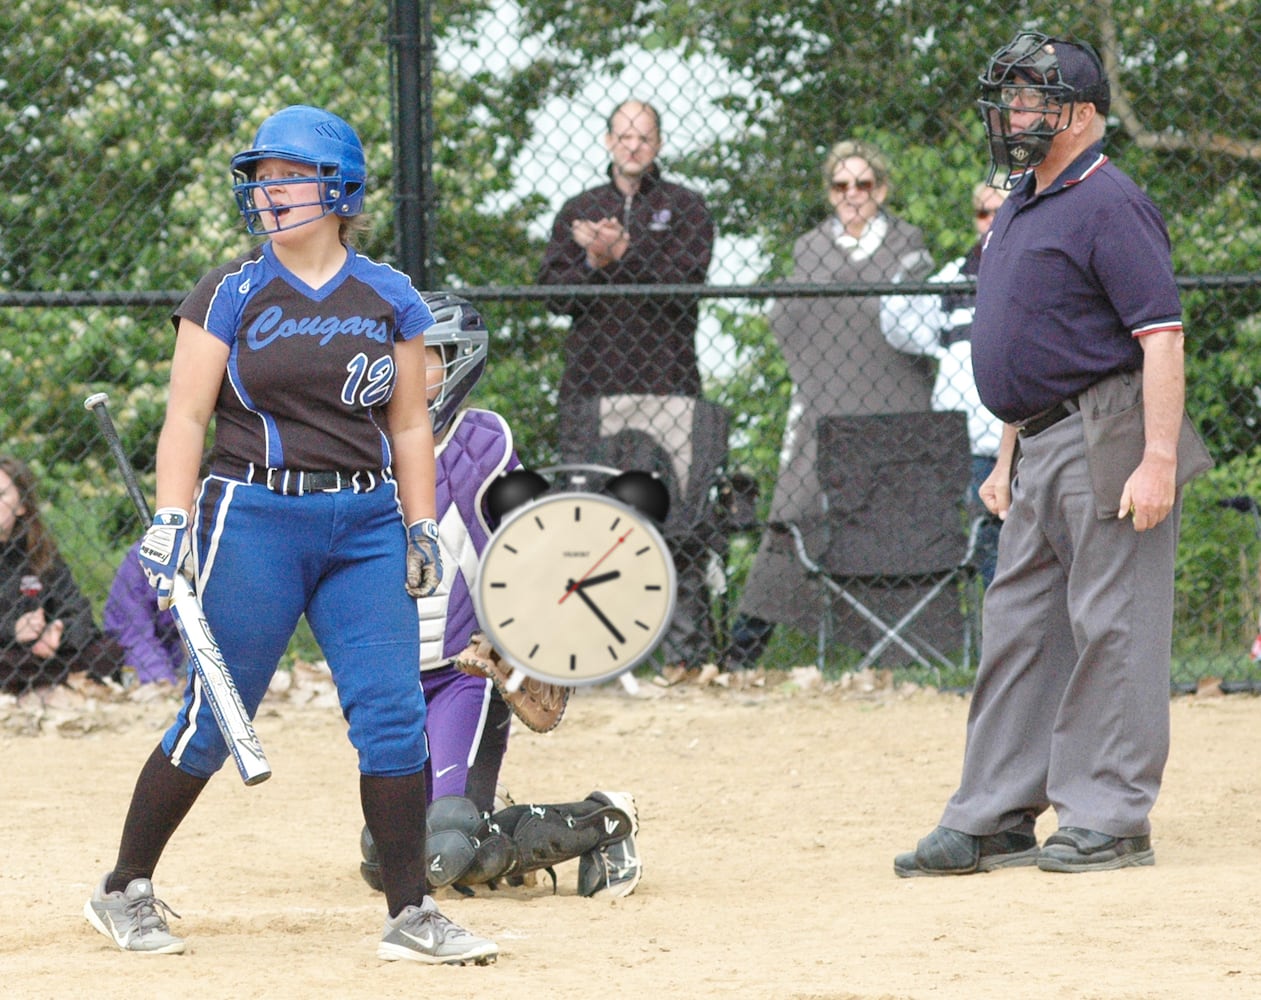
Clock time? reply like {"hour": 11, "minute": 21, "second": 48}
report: {"hour": 2, "minute": 23, "second": 7}
